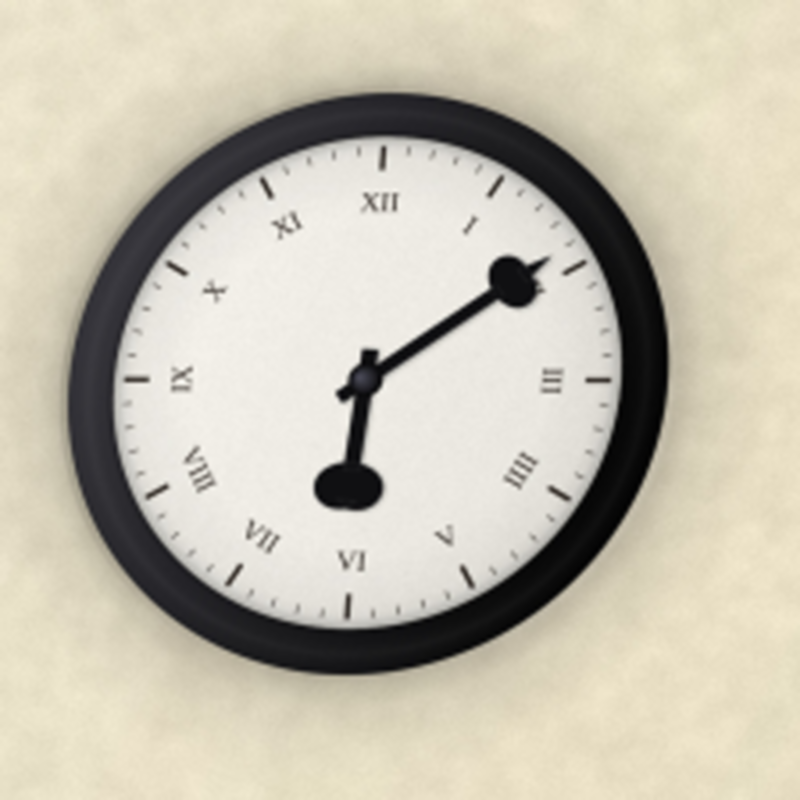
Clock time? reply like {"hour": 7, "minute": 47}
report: {"hour": 6, "minute": 9}
